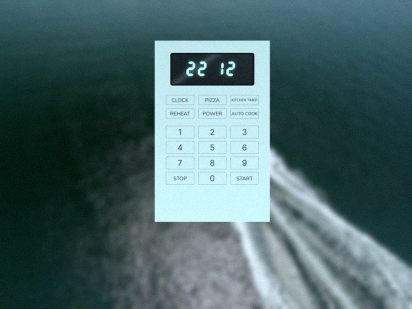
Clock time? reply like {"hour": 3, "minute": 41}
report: {"hour": 22, "minute": 12}
